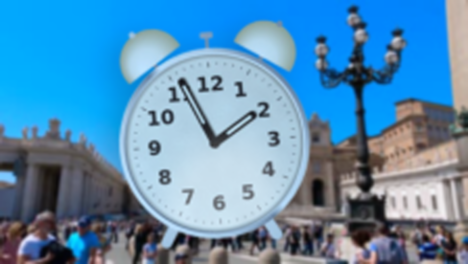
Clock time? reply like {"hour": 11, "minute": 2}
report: {"hour": 1, "minute": 56}
